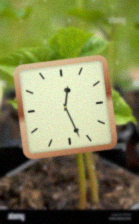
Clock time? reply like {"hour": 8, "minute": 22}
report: {"hour": 12, "minute": 27}
